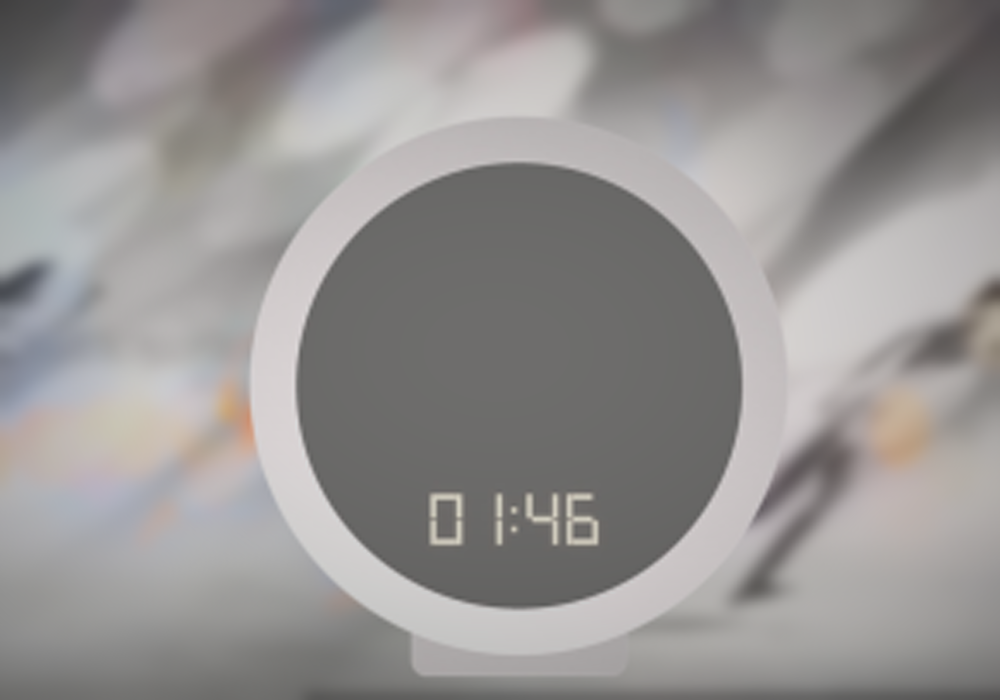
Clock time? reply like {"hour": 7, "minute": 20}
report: {"hour": 1, "minute": 46}
